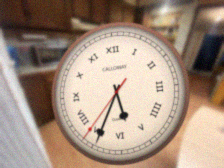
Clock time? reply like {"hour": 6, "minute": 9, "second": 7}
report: {"hour": 5, "minute": 34, "second": 37}
